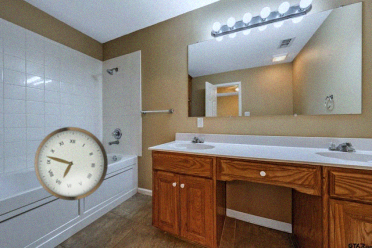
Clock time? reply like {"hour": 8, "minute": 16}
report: {"hour": 6, "minute": 47}
